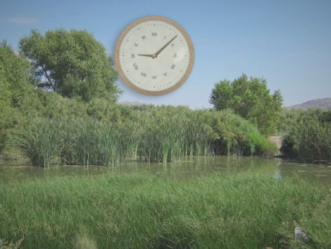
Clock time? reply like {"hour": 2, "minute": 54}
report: {"hour": 9, "minute": 8}
